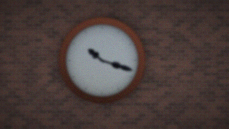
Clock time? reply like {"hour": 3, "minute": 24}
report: {"hour": 10, "minute": 18}
